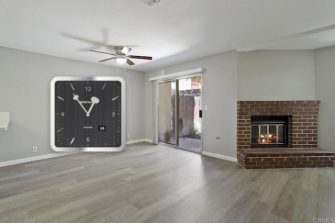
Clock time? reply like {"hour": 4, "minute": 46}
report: {"hour": 12, "minute": 54}
